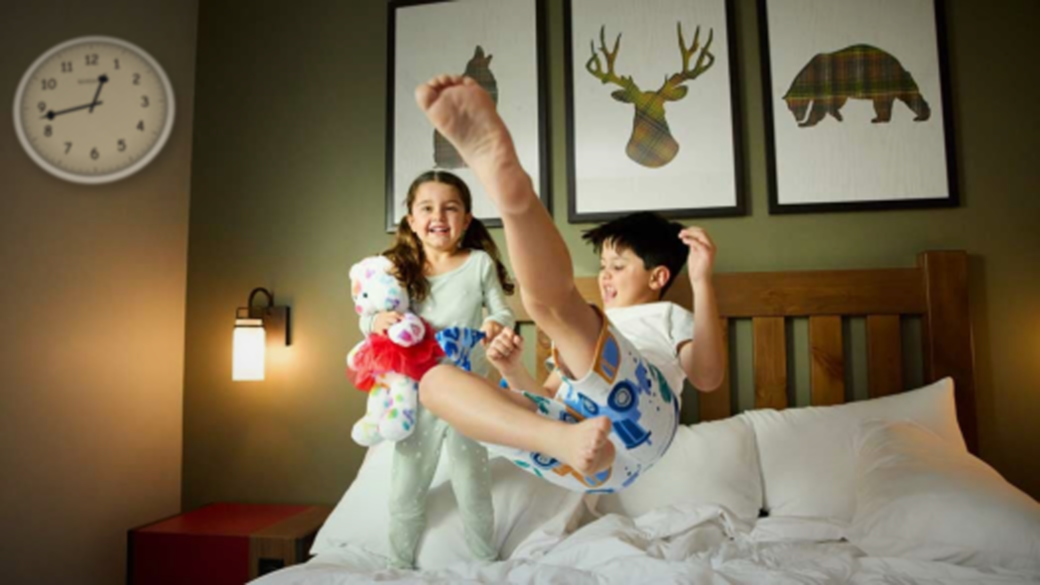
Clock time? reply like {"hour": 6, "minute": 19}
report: {"hour": 12, "minute": 43}
